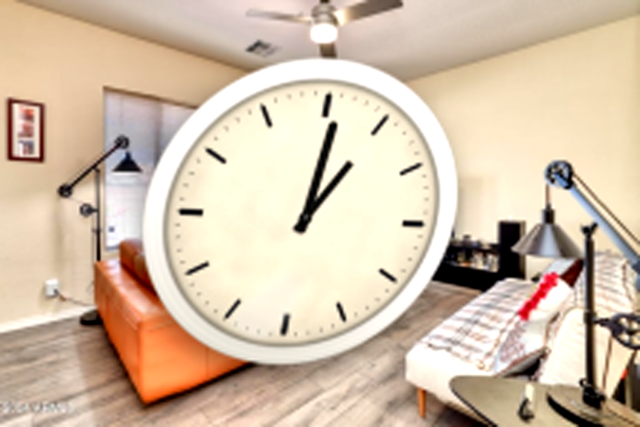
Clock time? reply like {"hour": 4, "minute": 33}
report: {"hour": 1, "minute": 1}
